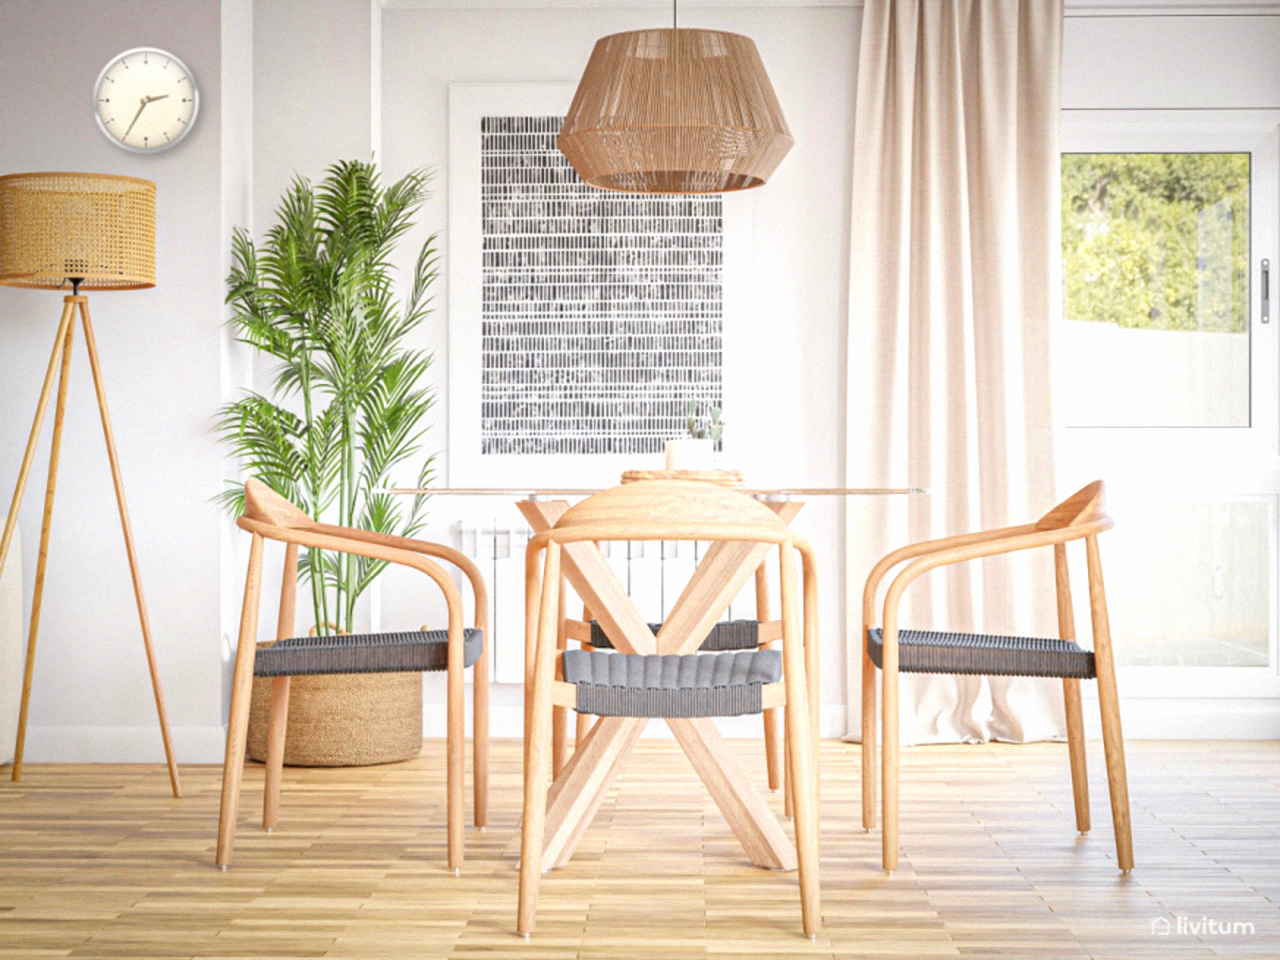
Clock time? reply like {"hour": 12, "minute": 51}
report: {"hour": 2, "minute": 35}
